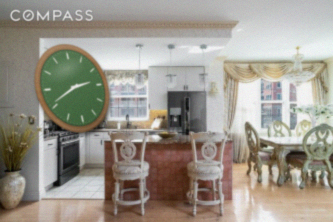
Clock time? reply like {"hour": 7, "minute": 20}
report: {"hour": 2, "minute": 41}
